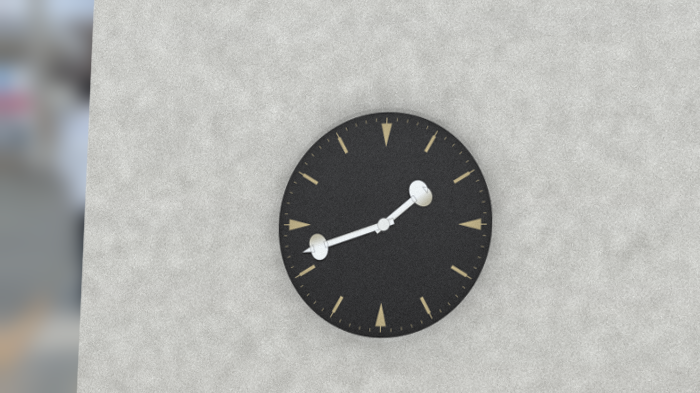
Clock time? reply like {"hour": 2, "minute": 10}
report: {"hour": 1, "minute": 42}
